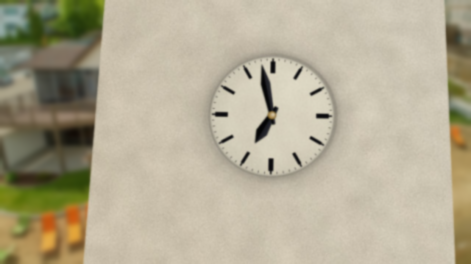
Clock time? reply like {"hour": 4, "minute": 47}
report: {"hour": 6, "minute": 58}
